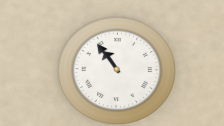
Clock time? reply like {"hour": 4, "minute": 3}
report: {"hour": 10, "minute": 54}
